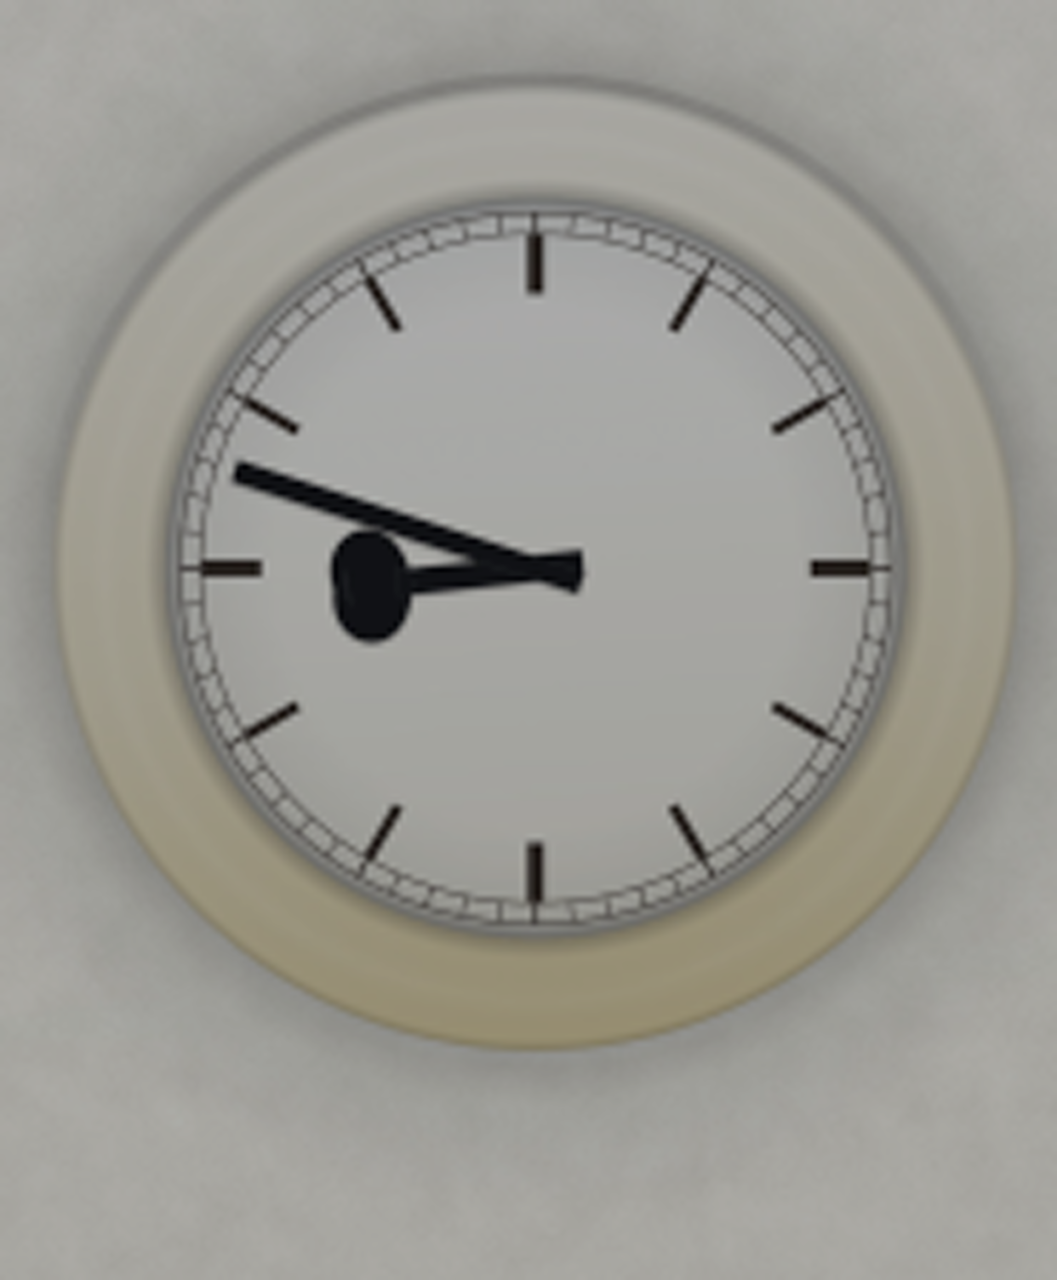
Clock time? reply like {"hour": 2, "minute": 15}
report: {"hour": 8, "minute": 48}
